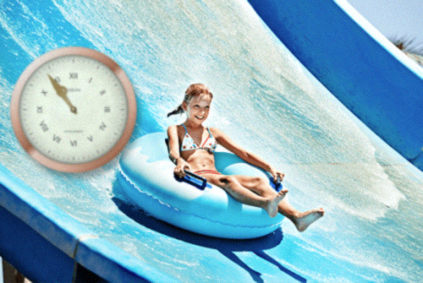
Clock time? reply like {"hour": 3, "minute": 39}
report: {"hour": 10, "minute": 54}
